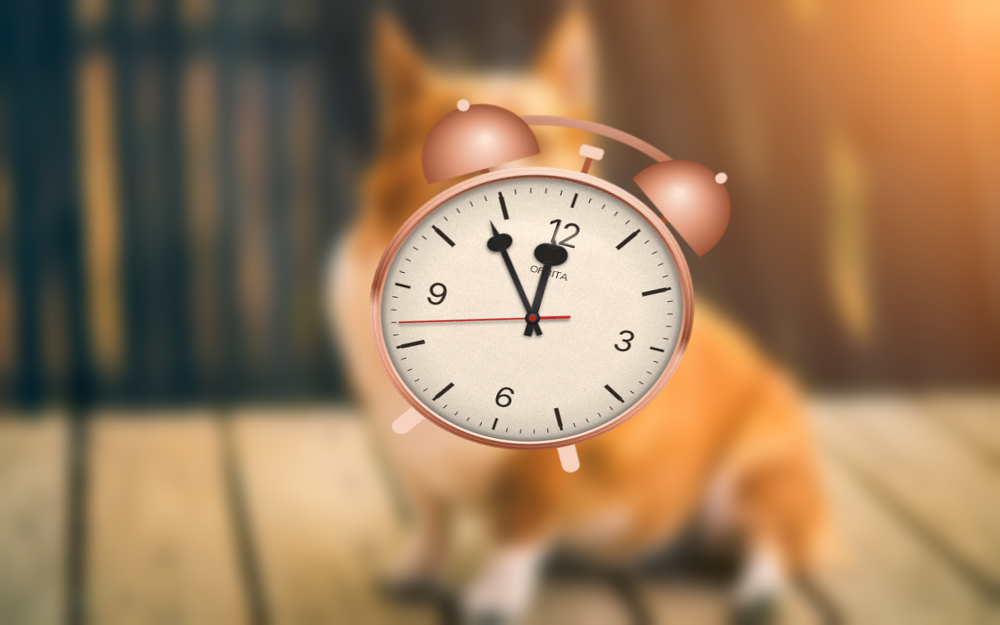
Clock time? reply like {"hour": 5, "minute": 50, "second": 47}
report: {"hour": 11, "minute": 53, "second": 42}
